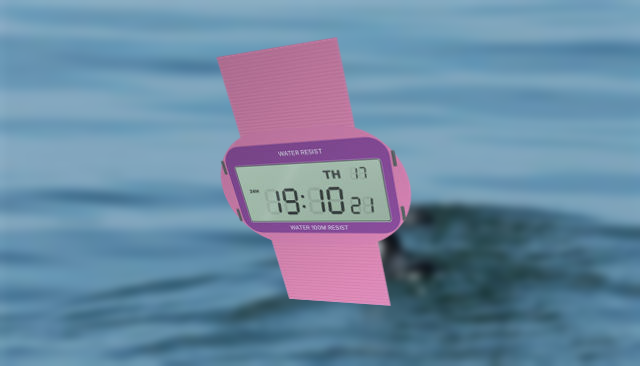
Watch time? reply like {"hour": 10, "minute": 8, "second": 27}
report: {"hour": 19, "minute": 10, "second": 21}
